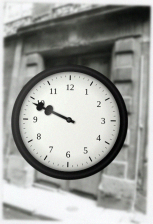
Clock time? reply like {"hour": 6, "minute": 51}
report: {"hour": 9, "minute": 49}
